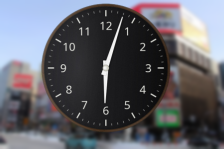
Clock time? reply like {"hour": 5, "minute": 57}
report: {"hour": 6, "minute": 3}
